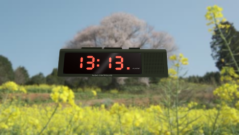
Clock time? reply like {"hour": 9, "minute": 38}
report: {"hour": 13, "minute": 13}
